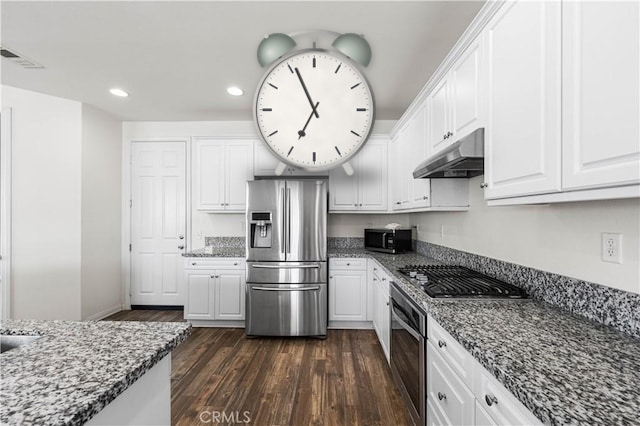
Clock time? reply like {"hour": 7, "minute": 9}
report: {"hour": 6, "minute": 56}
